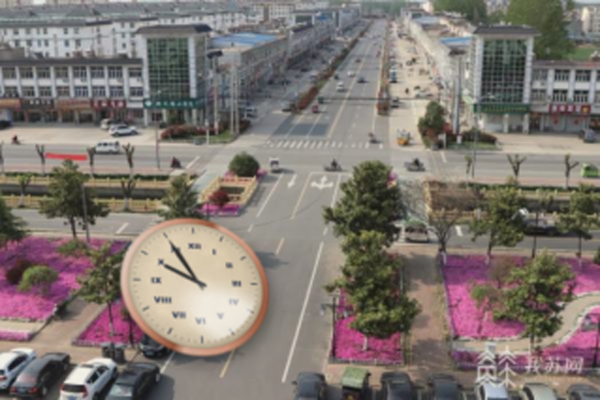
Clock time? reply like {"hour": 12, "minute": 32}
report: {"hour": 9, "minute": 55}
